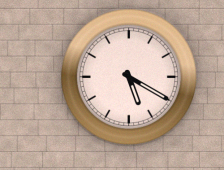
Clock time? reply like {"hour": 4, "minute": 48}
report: {"hour": 5, "minute": 20}
